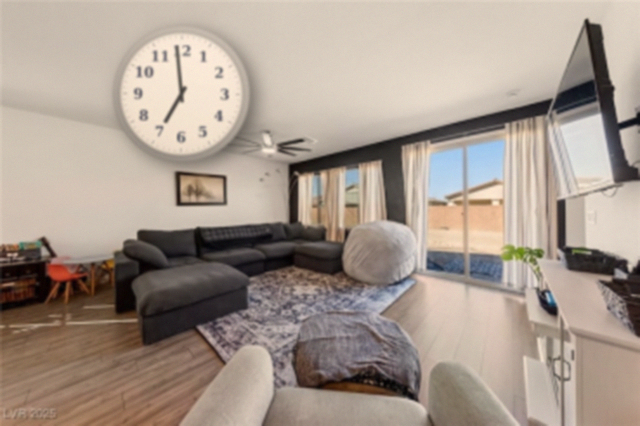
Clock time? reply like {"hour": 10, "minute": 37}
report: {"hour": 6, "minute": 59}
